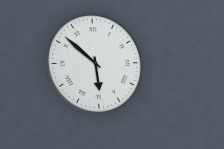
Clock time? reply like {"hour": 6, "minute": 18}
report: {"hour": 5, "minute": 52}
